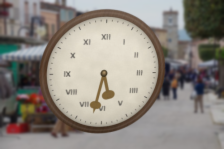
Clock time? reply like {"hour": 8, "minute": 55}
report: {"hour": 5, "minute": 32}
